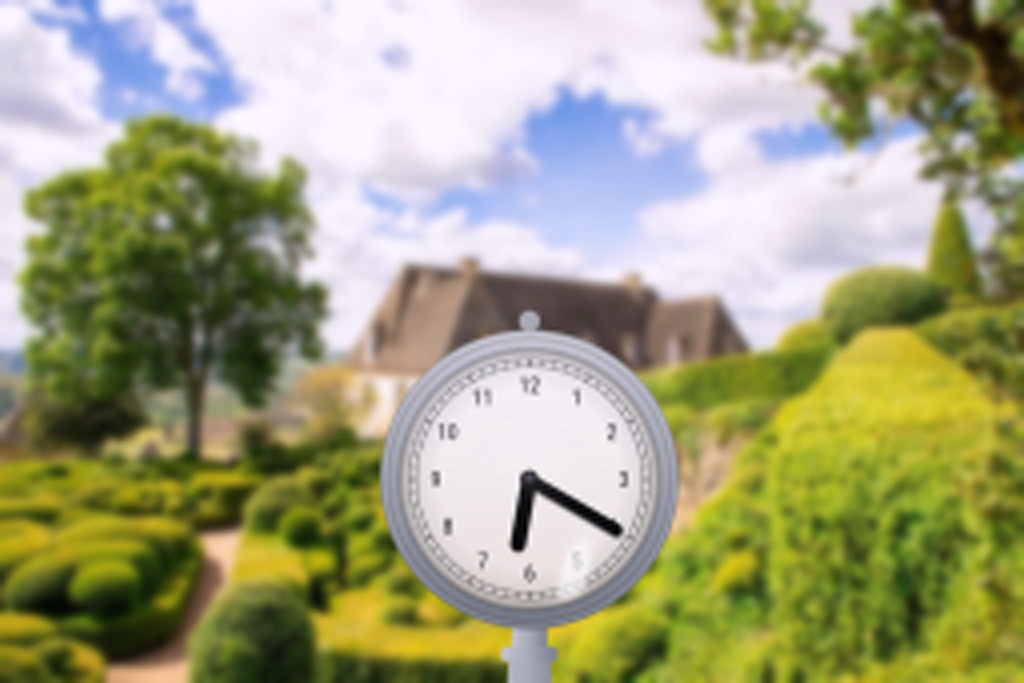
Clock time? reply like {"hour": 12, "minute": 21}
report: {"hour": 6, "minute": 20}
